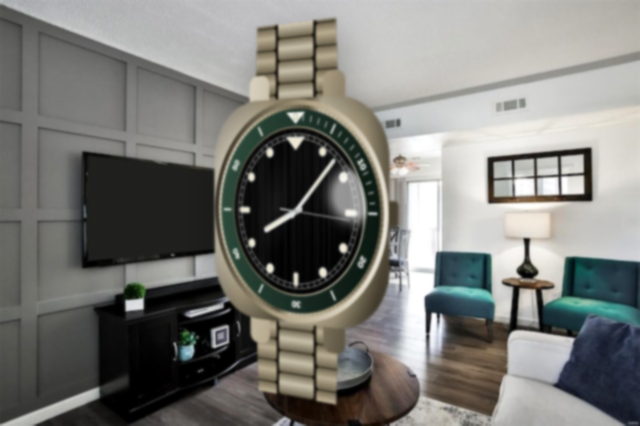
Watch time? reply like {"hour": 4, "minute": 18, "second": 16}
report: {"hour": 8, "minute": 7, "second": 16}
